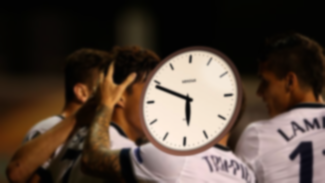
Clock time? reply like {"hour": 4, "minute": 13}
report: {"hour": 5, "minute": 49}
